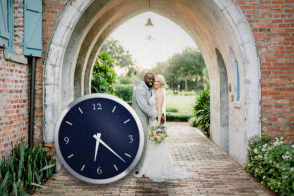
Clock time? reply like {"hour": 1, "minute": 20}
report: {"hour": 6, "minute": 22}
